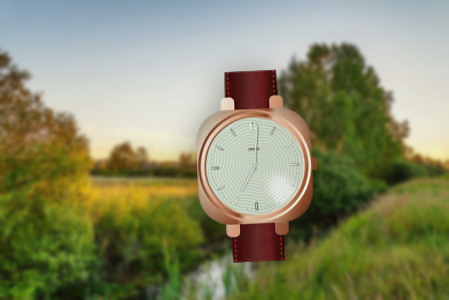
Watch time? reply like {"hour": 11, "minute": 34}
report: {"hour": 7, "minute": 1}
